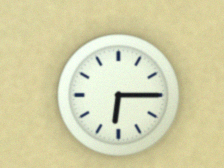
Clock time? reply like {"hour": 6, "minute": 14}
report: {"hour": 6, "minute": 15}
